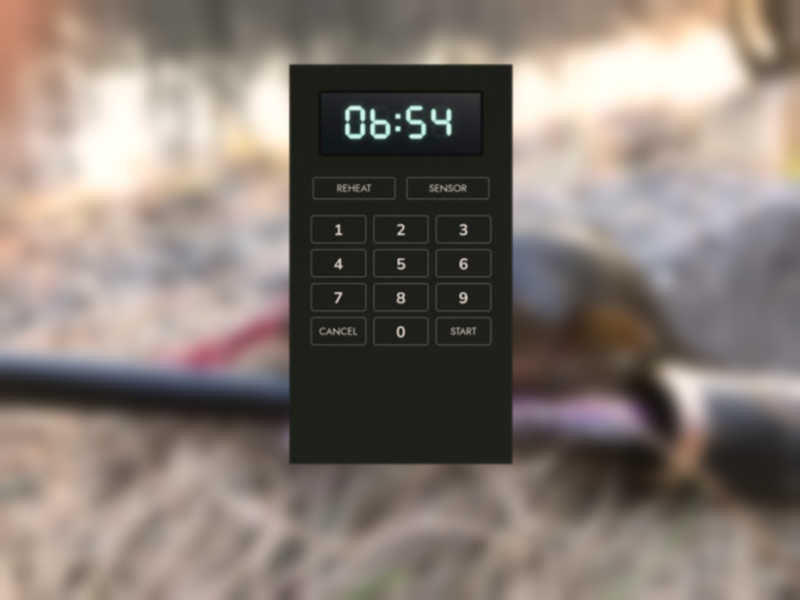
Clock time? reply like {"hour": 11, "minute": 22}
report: {"hour": 6, "minute": 54}
